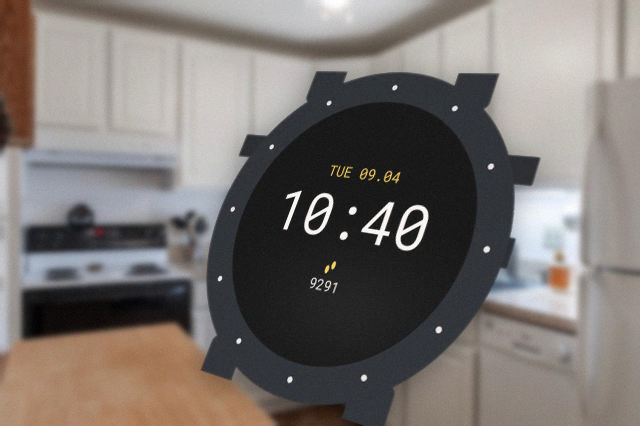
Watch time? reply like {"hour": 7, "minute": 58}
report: {"hour": 10, "minute": 40}
